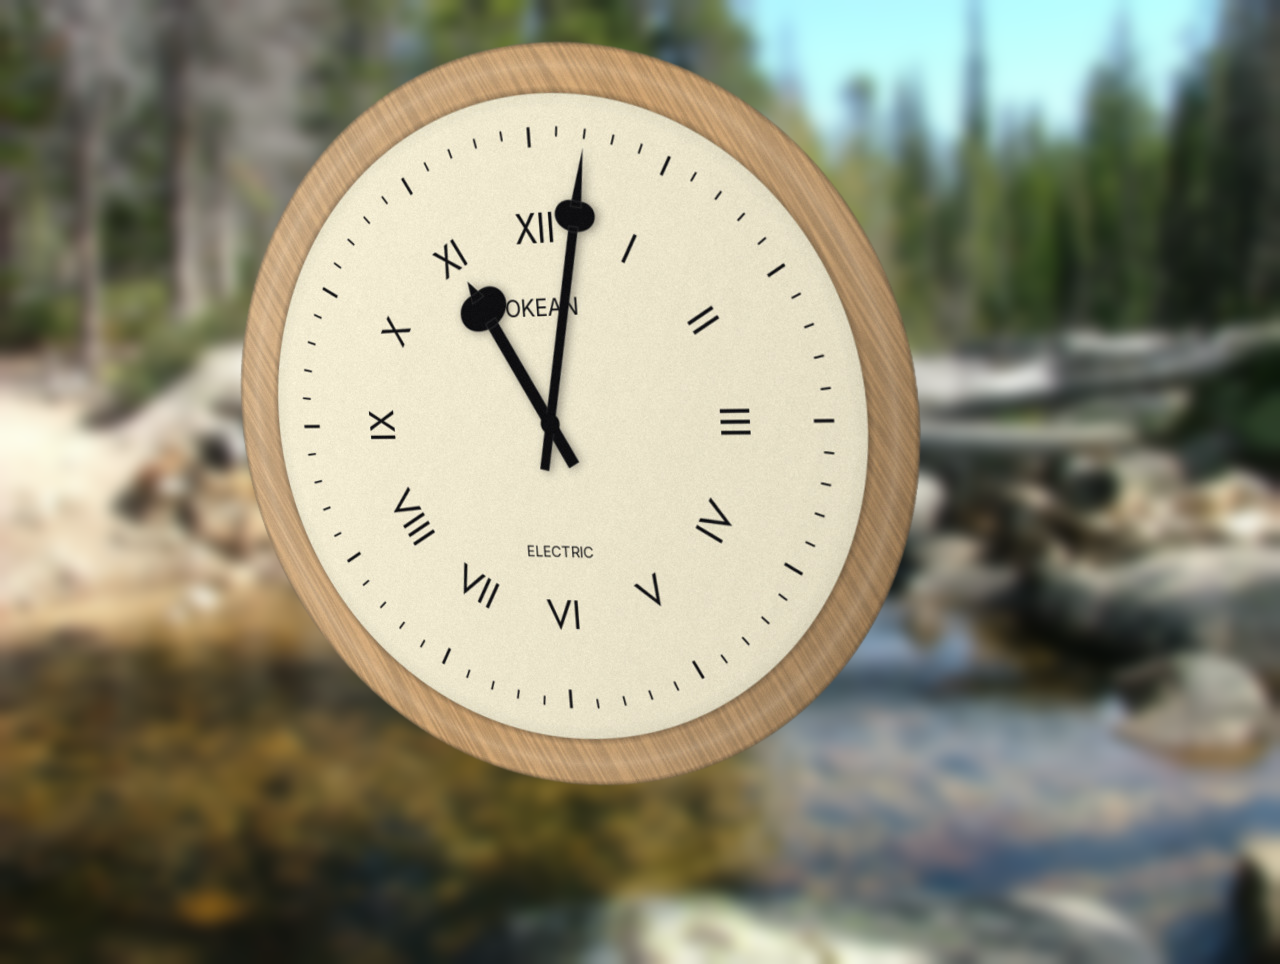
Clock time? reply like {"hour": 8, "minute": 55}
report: {"hour": 11, "minute": 2}
